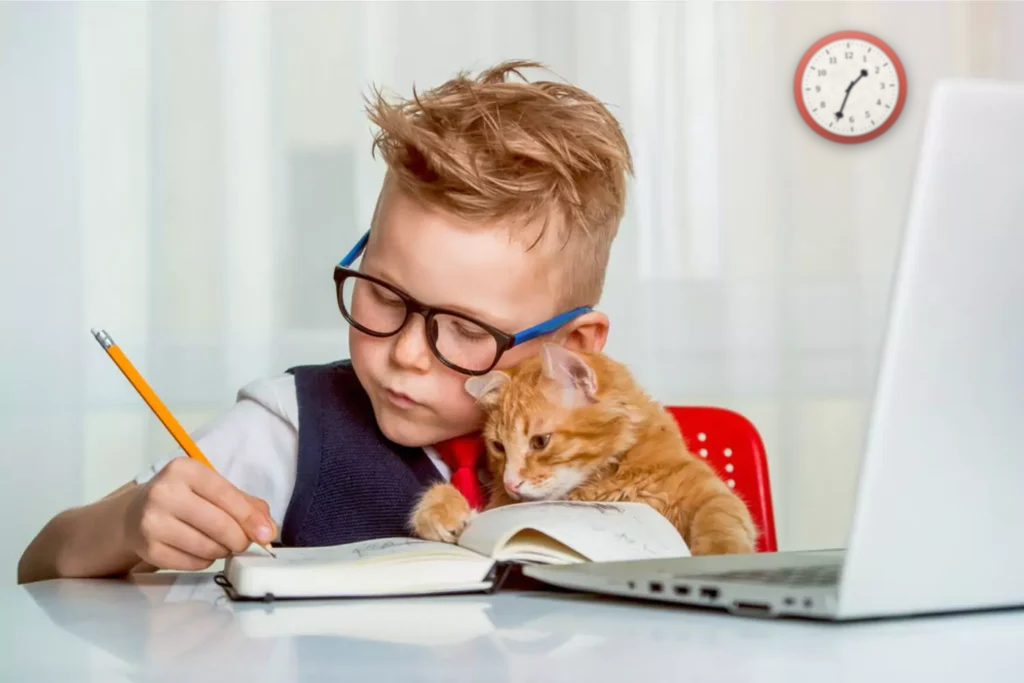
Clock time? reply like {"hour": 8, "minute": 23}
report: {"hour": 1, "minute": 34}
